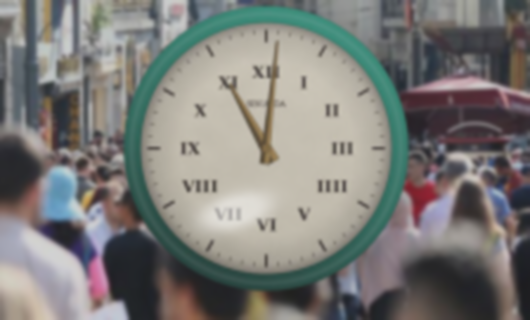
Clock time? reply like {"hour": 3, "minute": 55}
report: {"hour": 11, "minute": 1}
